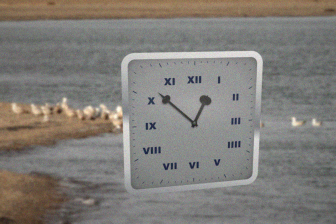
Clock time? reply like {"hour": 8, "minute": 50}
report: {"hour": 12, "minute": 52}
